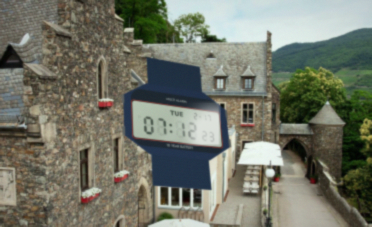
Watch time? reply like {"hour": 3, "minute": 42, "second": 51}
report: {"hour": 7, "minute": 12, "second": 23}
